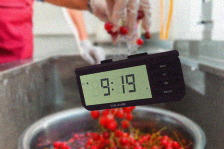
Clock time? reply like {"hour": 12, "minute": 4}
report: {"hour": 9, "minute": 19}
